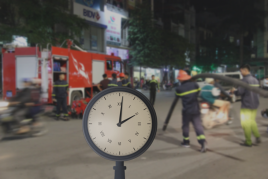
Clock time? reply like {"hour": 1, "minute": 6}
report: {"hour": 2, "minute": 1}
